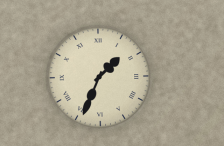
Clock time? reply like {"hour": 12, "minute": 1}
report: {"hour": 1, "minute": 34}
